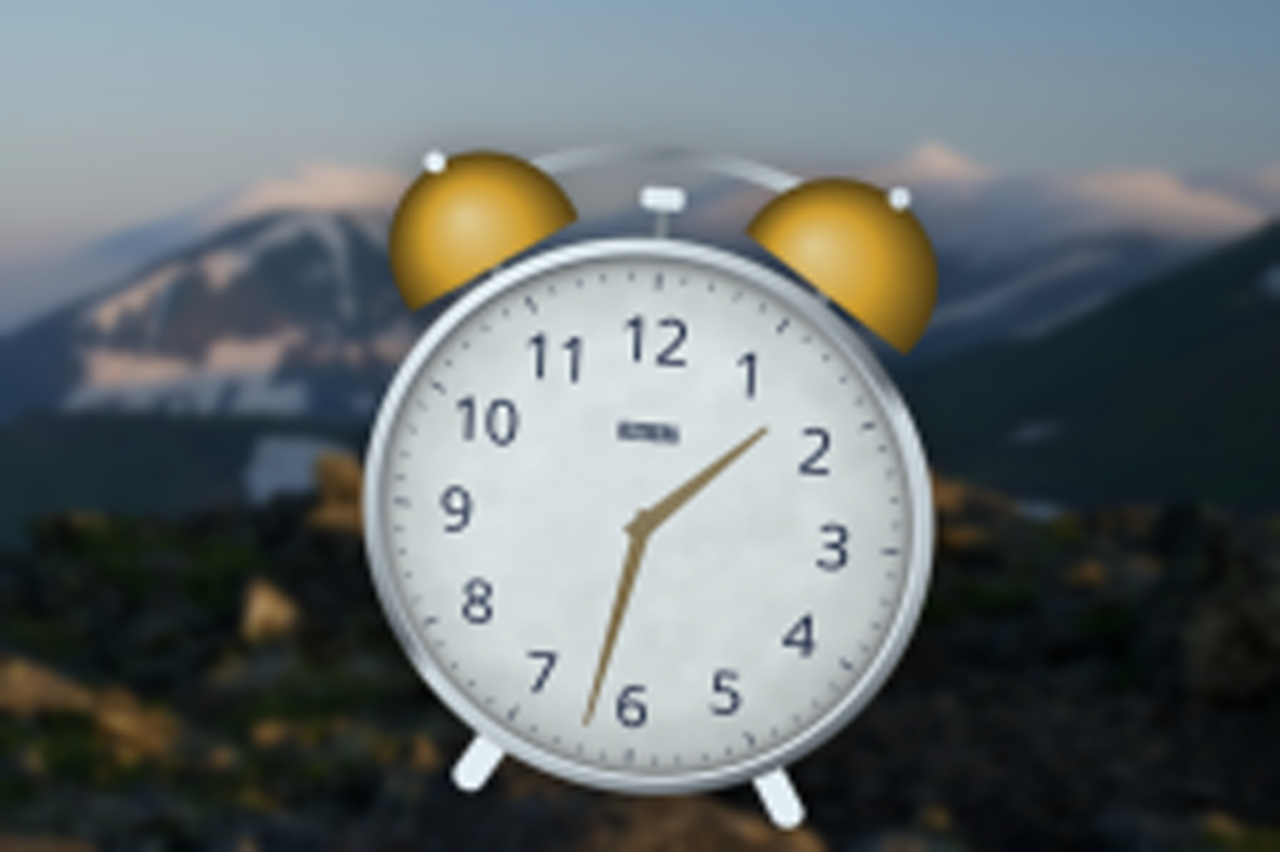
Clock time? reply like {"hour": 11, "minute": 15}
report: {"hour": 1, "minute": 32}
